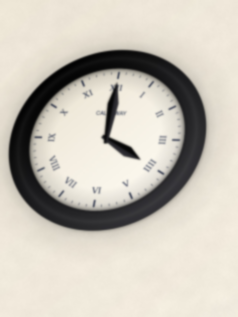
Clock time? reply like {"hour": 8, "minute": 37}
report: {"hour": 4, "minute": 0}
